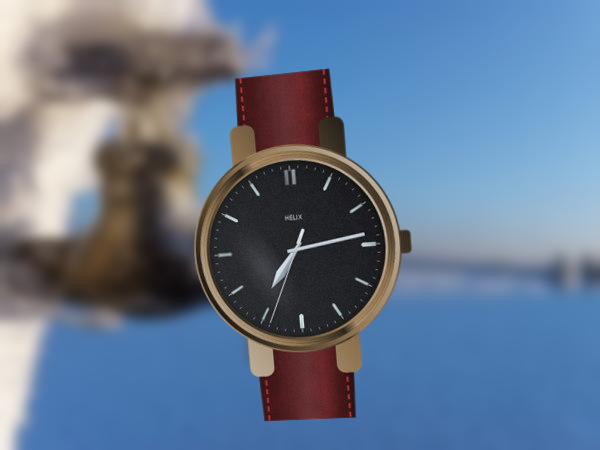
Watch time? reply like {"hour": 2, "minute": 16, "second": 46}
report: {"hour": 7, "minute": 13, "second": 34}
